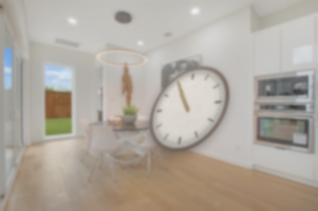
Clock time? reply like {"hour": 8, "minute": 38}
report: {"hour": 10, "minute": 55}
